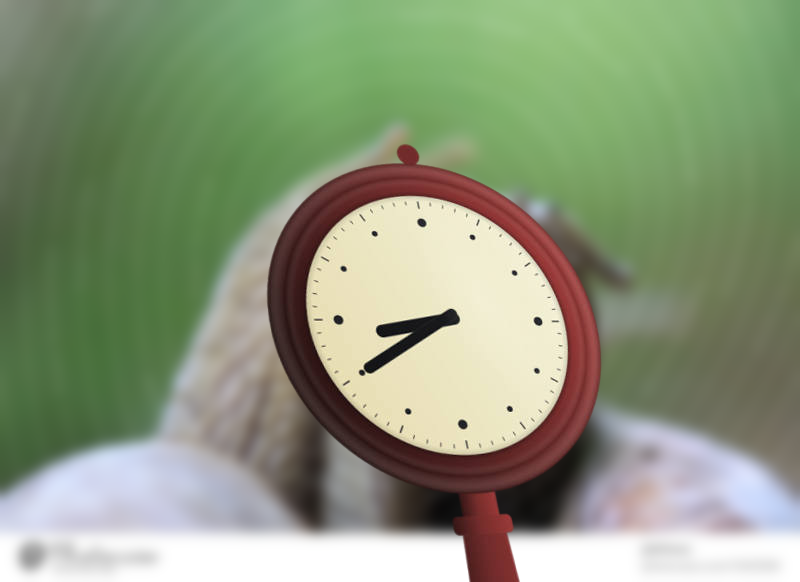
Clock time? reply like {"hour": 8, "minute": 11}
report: {"hour": 8, "minute": 40}
